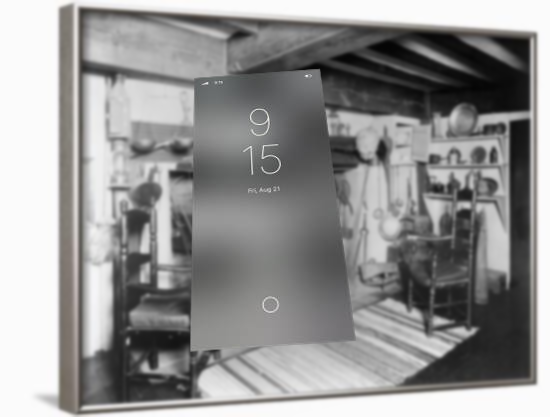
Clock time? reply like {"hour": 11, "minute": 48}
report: {"hour": 9, "minute": 15}
